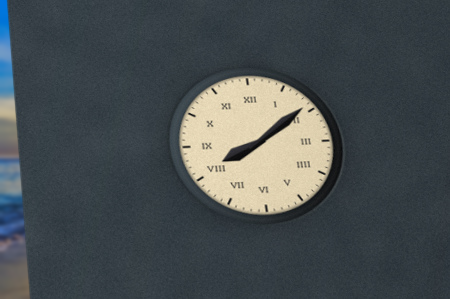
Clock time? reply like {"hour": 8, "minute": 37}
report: {"hour": 8, "minute": 9}
